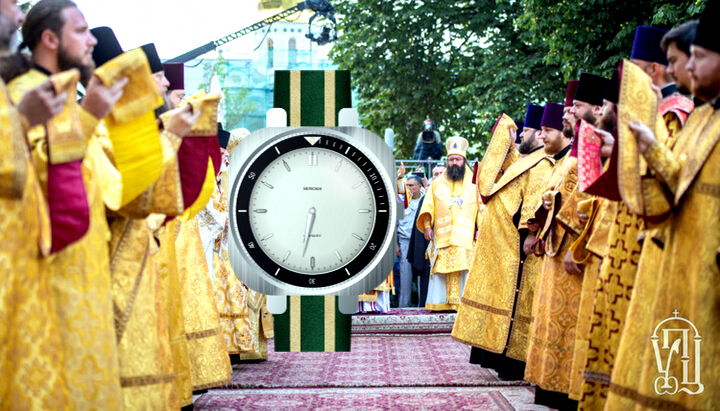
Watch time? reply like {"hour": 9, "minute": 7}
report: {"hour": 6, "minute": 32}
